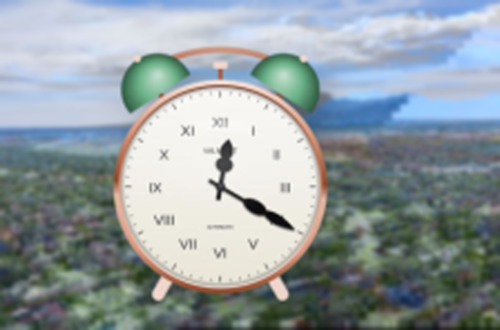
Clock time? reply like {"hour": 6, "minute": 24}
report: {"hour": 12, "minute": 20}
